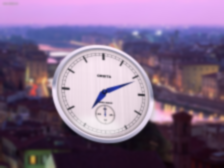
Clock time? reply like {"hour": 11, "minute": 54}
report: {"hour": 7, "minute": 11}
